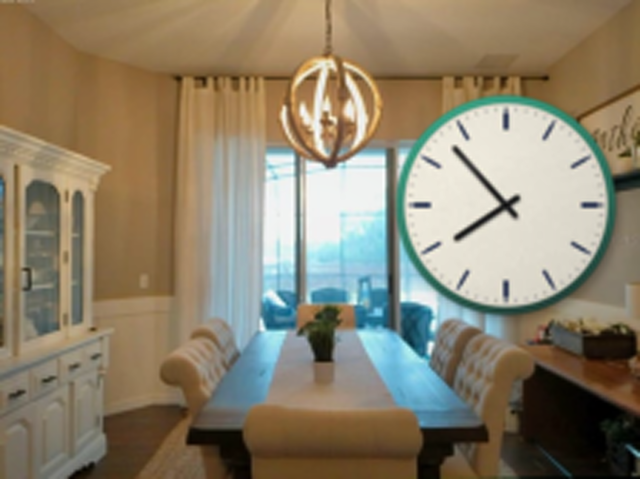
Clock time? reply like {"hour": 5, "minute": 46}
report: {"hour": 7, "minute": 53}
